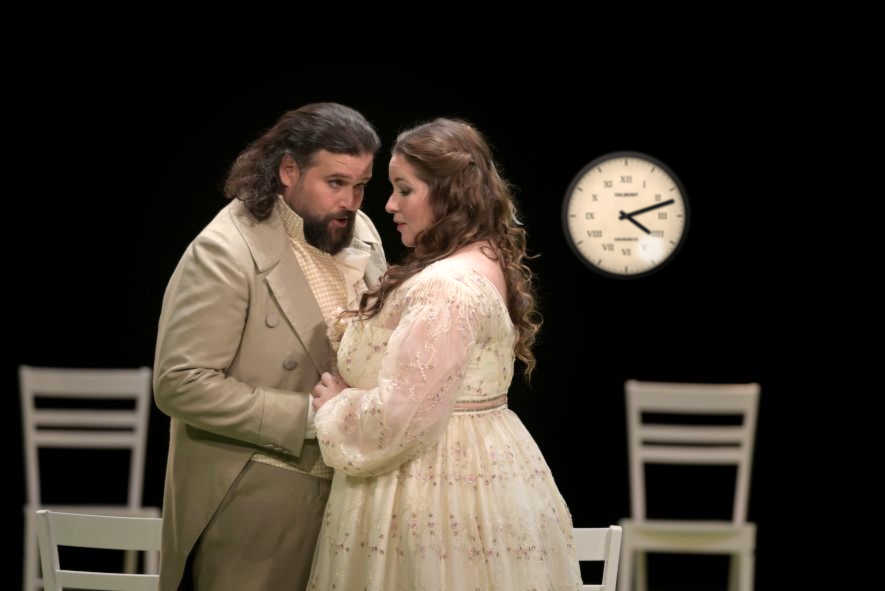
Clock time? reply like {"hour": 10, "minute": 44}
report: {"hour": 4, "minute": 12}
